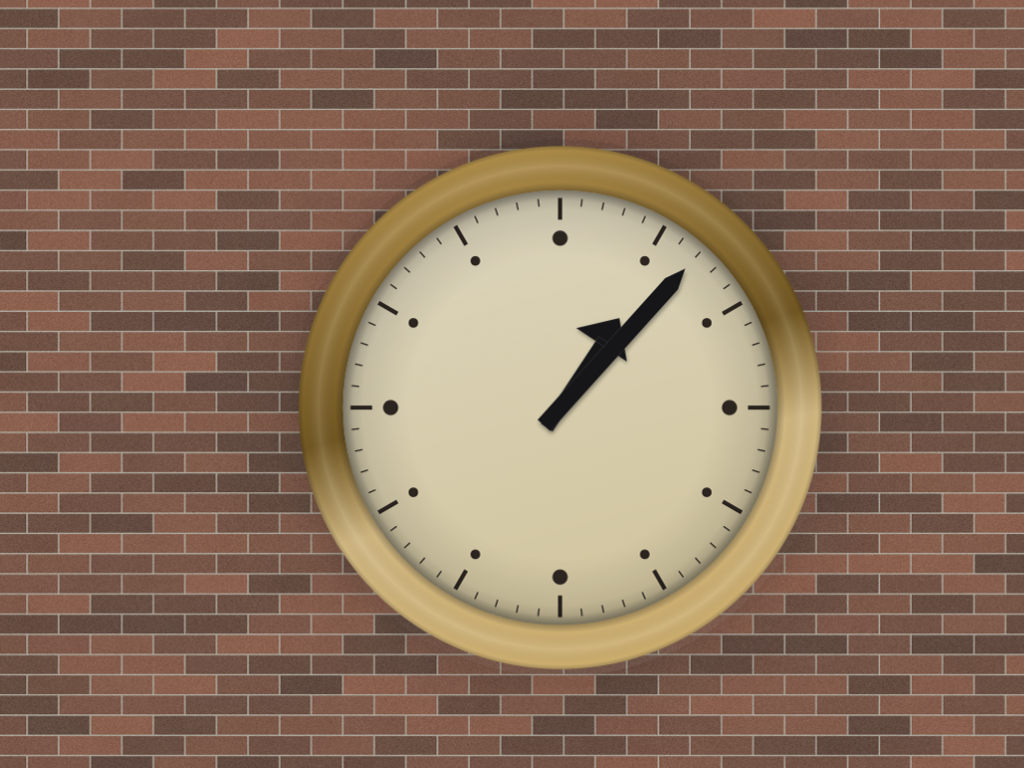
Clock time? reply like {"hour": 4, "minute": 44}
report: {"hour": 1, "minute": 7}
